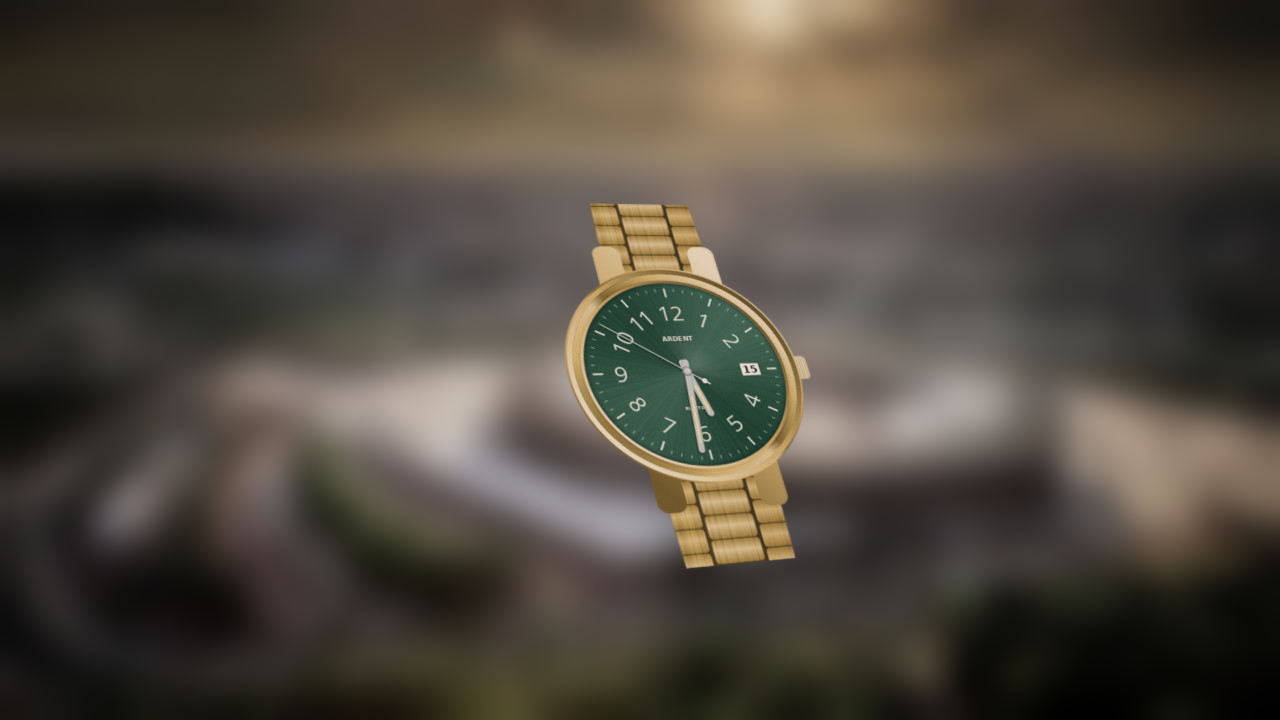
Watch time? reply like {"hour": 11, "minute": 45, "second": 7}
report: {"hour": 5, "minute": 30, "second": 51}
